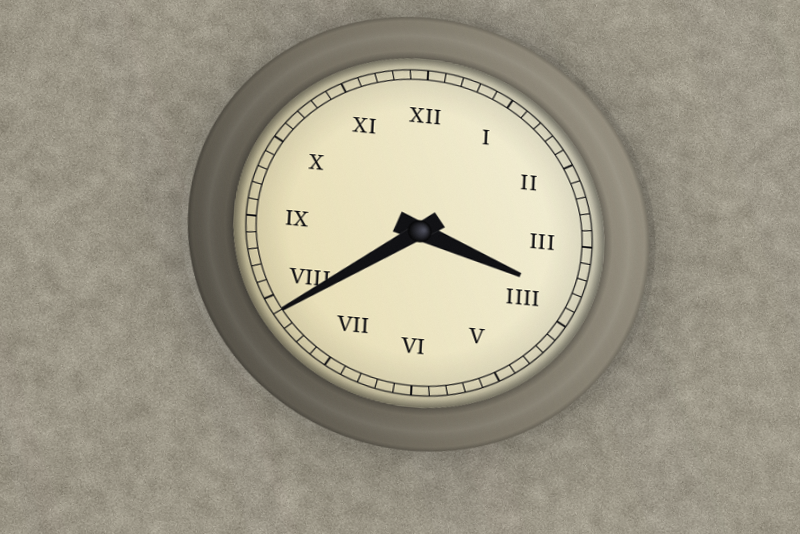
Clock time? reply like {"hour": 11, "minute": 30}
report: {"hour": 3, "minute": 39}
